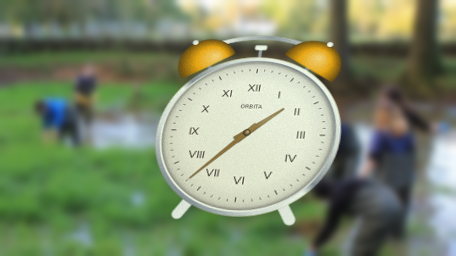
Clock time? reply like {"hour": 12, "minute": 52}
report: {"hour": 1, "minute": 37}
